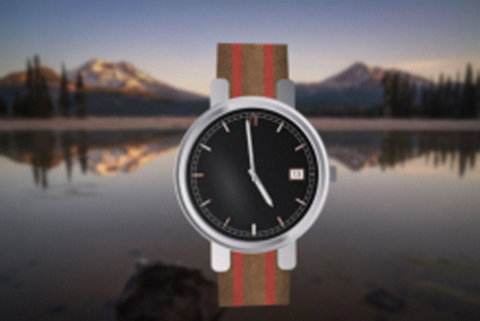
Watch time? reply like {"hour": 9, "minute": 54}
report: {"hour": 4, "minute": 59}
